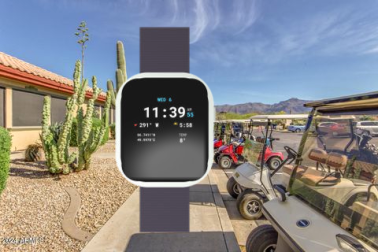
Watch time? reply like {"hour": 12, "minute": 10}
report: {"hour": 11, "minute": 39}
